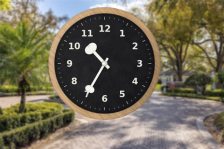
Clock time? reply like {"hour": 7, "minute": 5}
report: {"hour": 10, "minute": 35}
